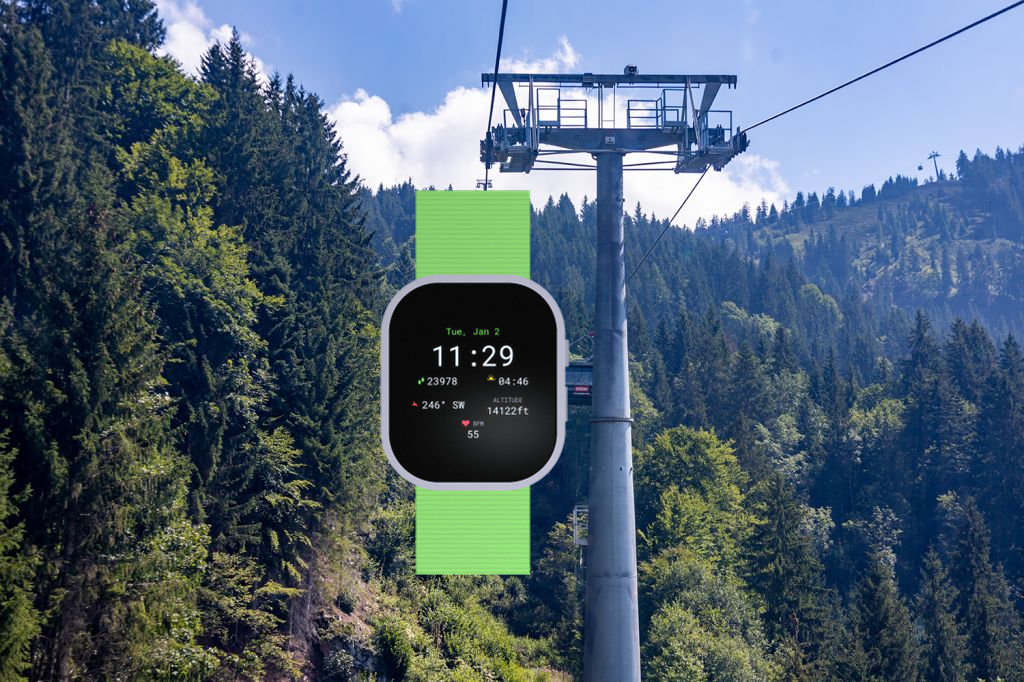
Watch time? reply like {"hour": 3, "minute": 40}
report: {"hour": 11, "minute": 29}
